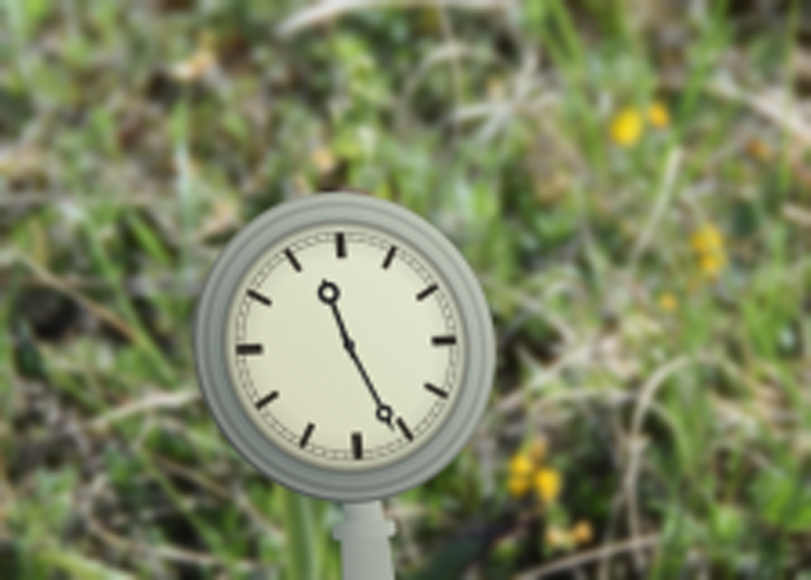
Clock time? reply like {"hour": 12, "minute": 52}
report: {"hour": 11, "minute": 26}
